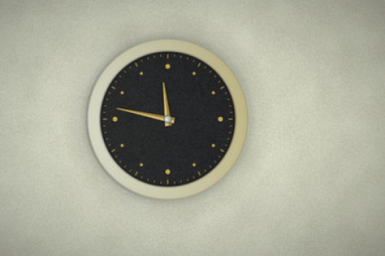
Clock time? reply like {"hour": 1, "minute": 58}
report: {"hour": 11, "minute": 47}
